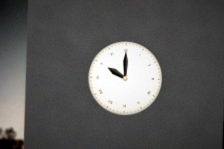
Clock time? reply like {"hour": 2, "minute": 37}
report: {"hour": 10, "minute": 0}
